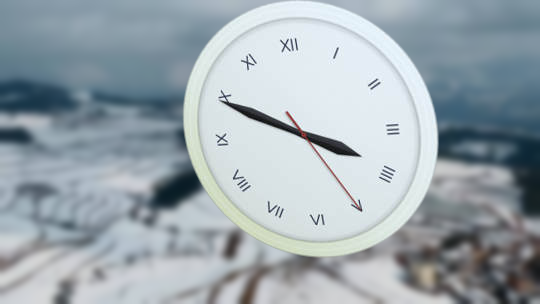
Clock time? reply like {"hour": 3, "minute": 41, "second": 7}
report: {"hour": 3, "minute": 49, "second": 25}
